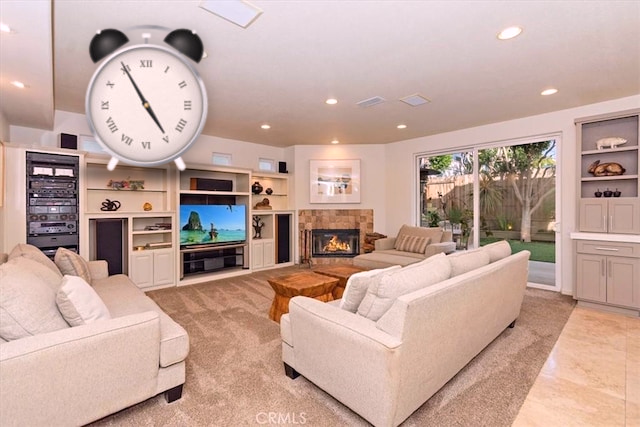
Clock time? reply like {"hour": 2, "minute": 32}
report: {"hour": 4, "minute": 55}
